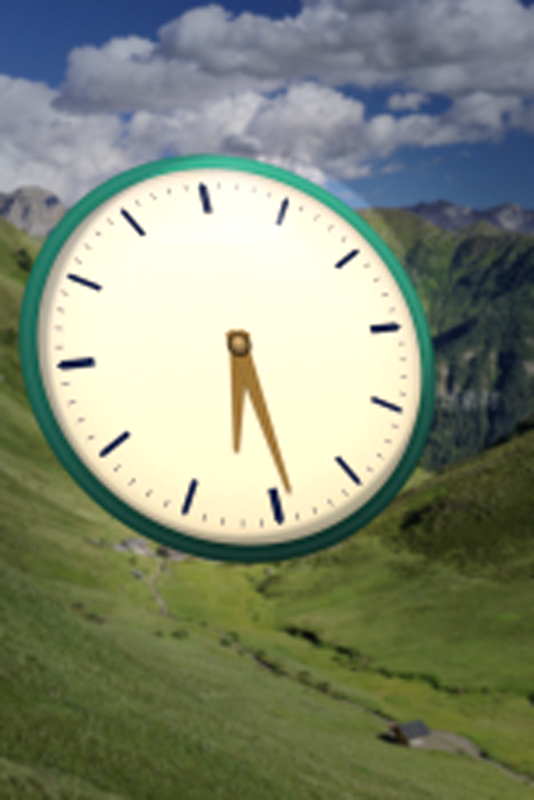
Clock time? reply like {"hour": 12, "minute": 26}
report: {"hour": 6, "minute": 29}
